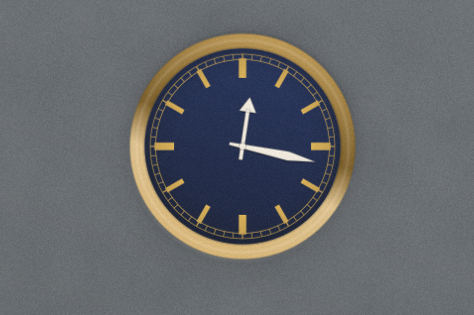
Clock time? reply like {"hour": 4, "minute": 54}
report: {"hour": 12, "minute": 17}
